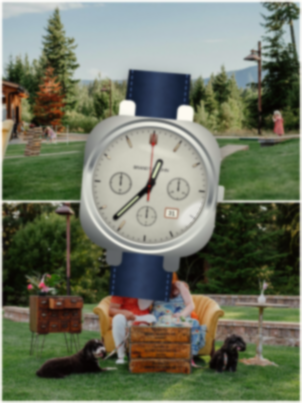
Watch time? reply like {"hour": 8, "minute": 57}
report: {"hour": 12, "minute": 37}
